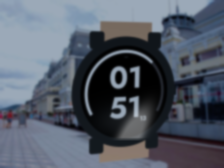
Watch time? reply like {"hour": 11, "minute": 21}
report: {"hour": 1, "minute": 51}
